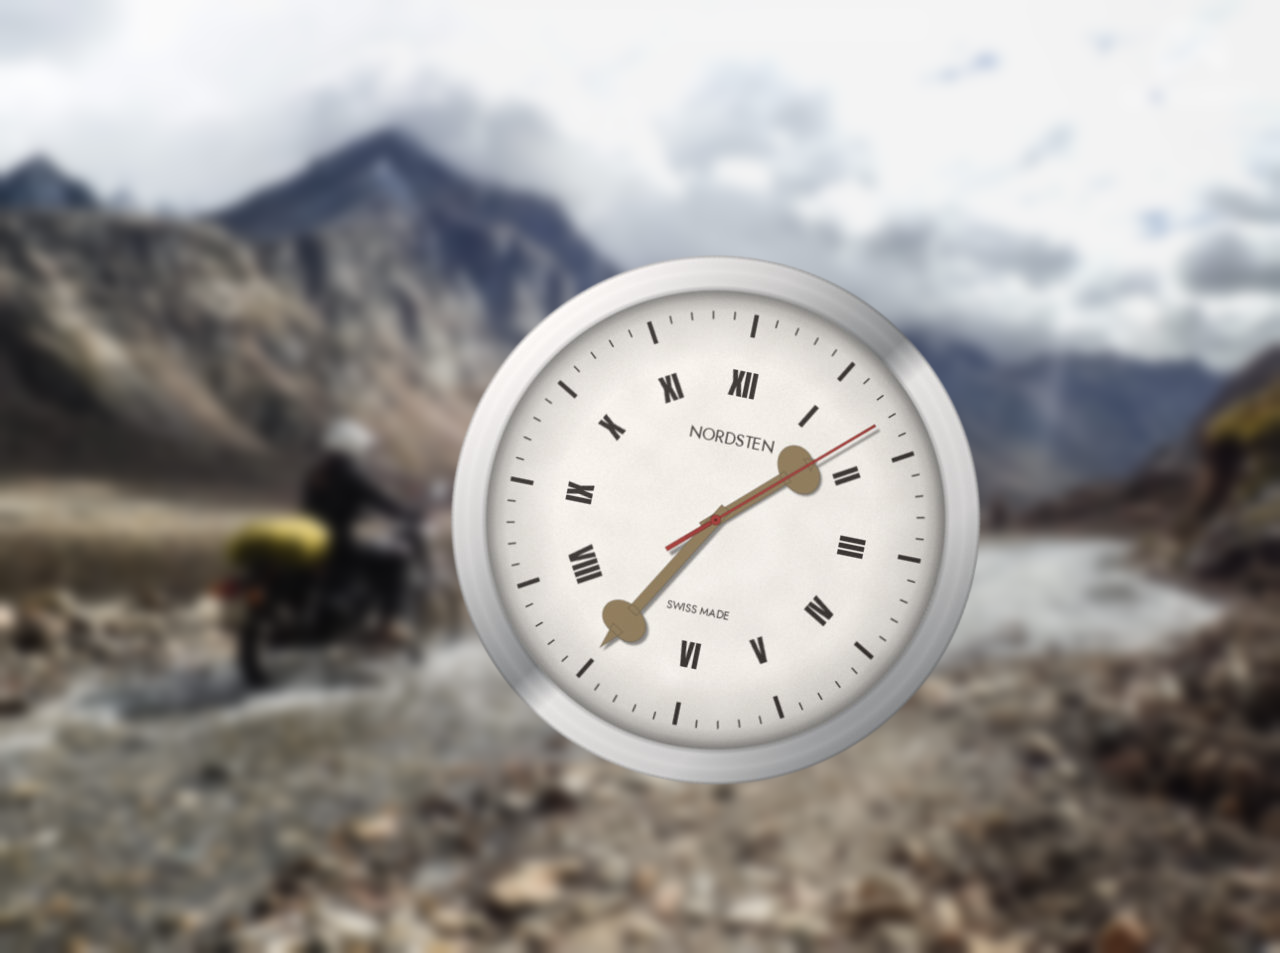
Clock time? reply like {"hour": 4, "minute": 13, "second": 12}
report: {"hour": 1, "minute": 35, "second": 8}
